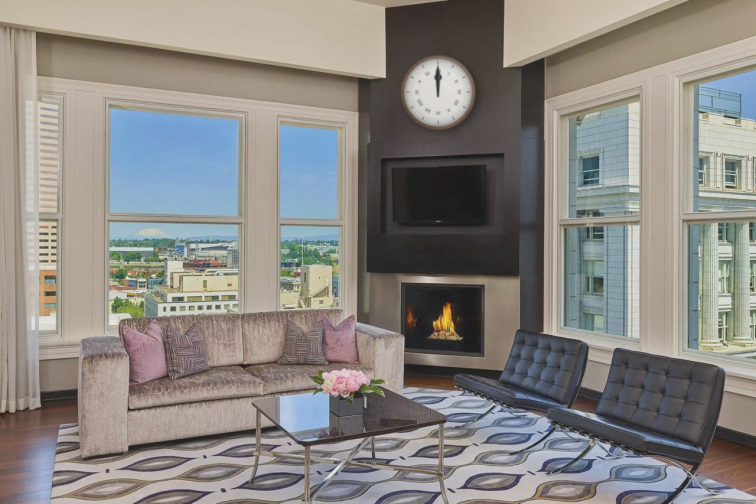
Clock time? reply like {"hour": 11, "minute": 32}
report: {"hour": 12, "minute": 0}
